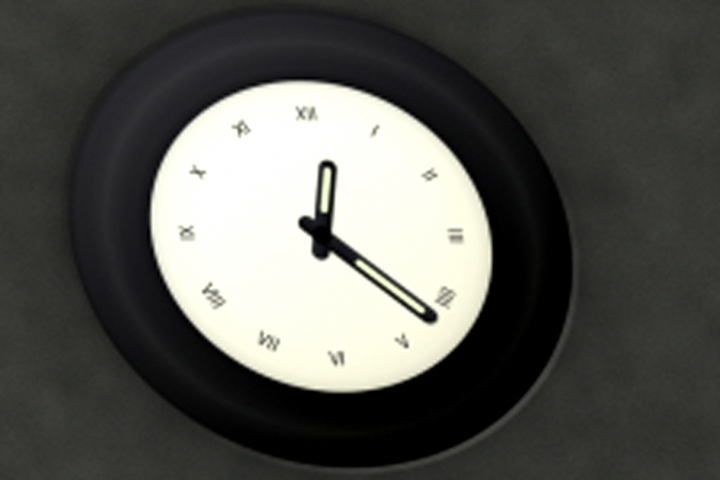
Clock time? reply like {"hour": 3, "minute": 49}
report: {"hour": 12, "minute": 22}
